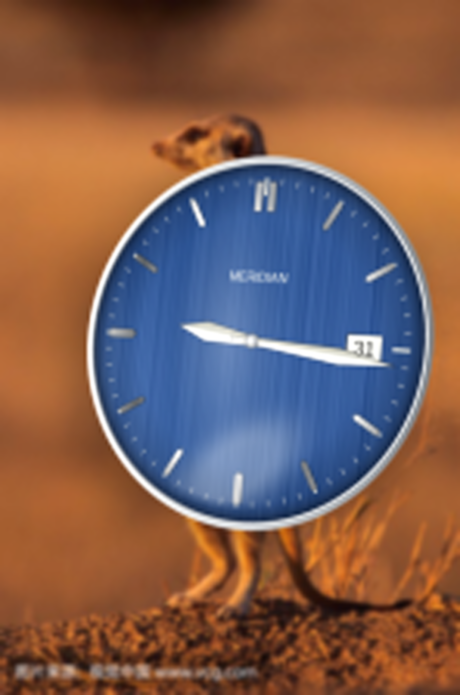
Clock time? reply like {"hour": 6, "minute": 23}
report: {"hour": 9, "minute": 16}
